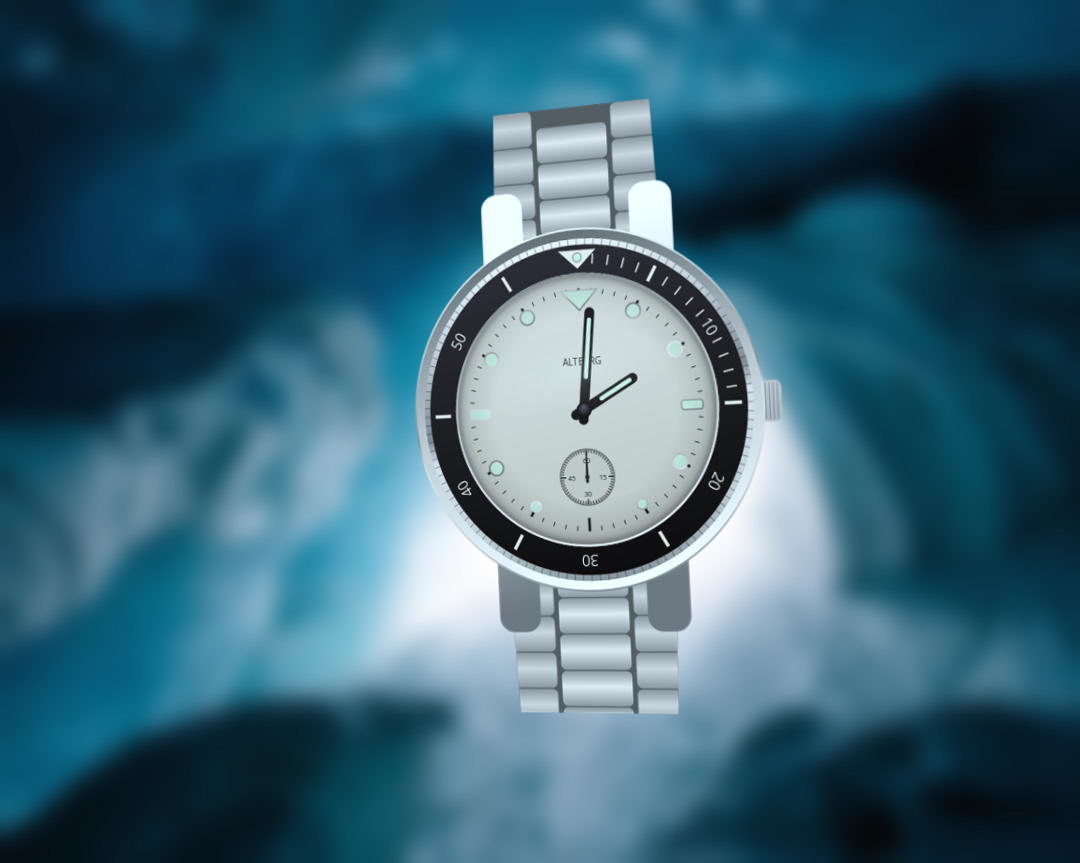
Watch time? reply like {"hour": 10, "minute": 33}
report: {"hour": 2, "minute": 1}
